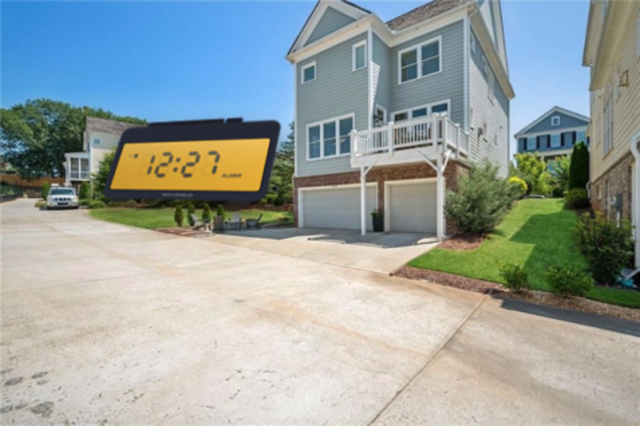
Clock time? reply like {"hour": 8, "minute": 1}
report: {"hour": 12, "minute": 27}
